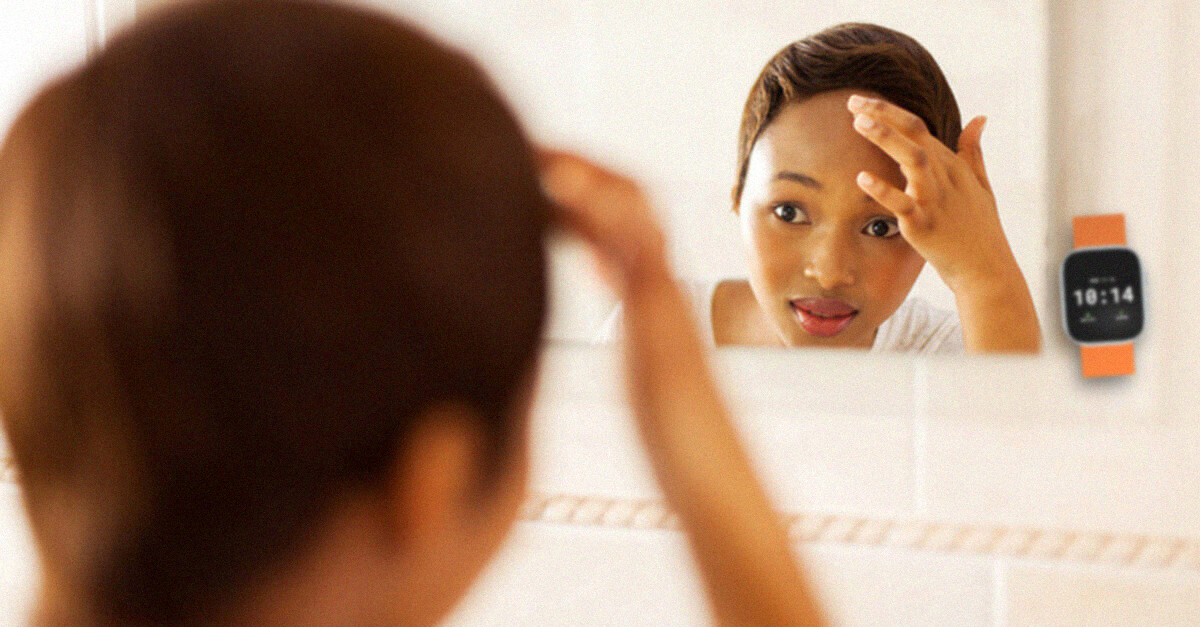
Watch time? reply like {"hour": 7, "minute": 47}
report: {"hour": 10, "minute": 14}
